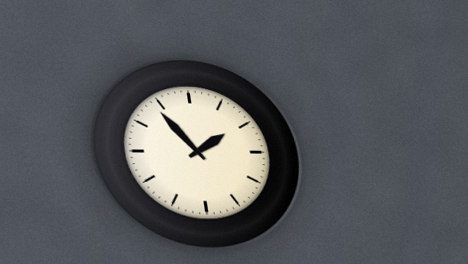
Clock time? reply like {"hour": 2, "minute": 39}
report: {"hour": 1, "minute": 54}
